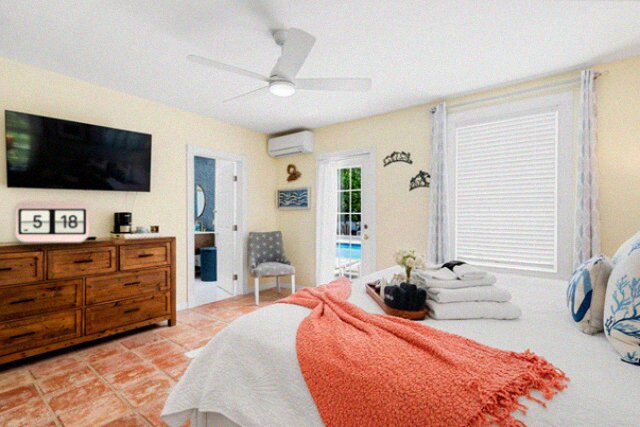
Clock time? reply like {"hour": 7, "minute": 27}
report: {"hour": 5, "minute": 18}
